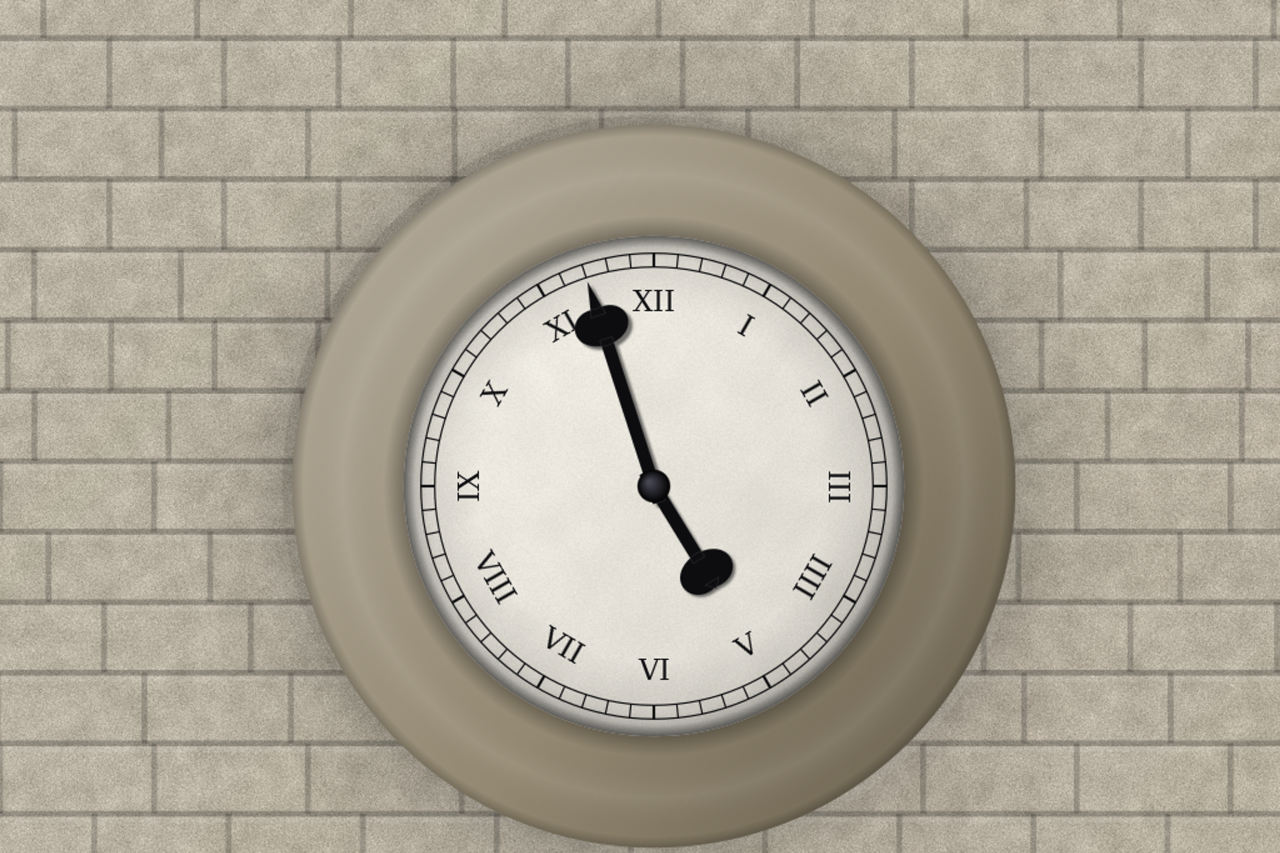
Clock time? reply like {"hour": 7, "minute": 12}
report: {"hour": 4, "minute": 57}
